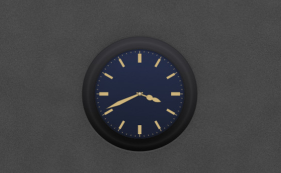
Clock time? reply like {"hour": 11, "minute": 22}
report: {"hour": 3, "minute": 41}
